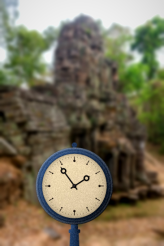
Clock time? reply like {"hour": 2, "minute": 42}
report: {"hour": 1, "minute": 54}
